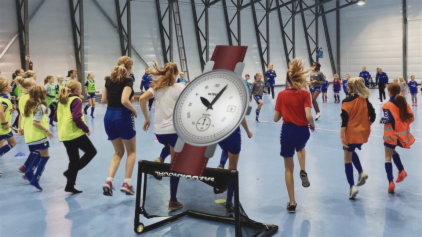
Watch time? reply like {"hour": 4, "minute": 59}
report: {"hour": 10, "minute": 4}
